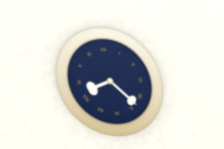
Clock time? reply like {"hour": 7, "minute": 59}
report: {"hour": 8, "minute": 23}
